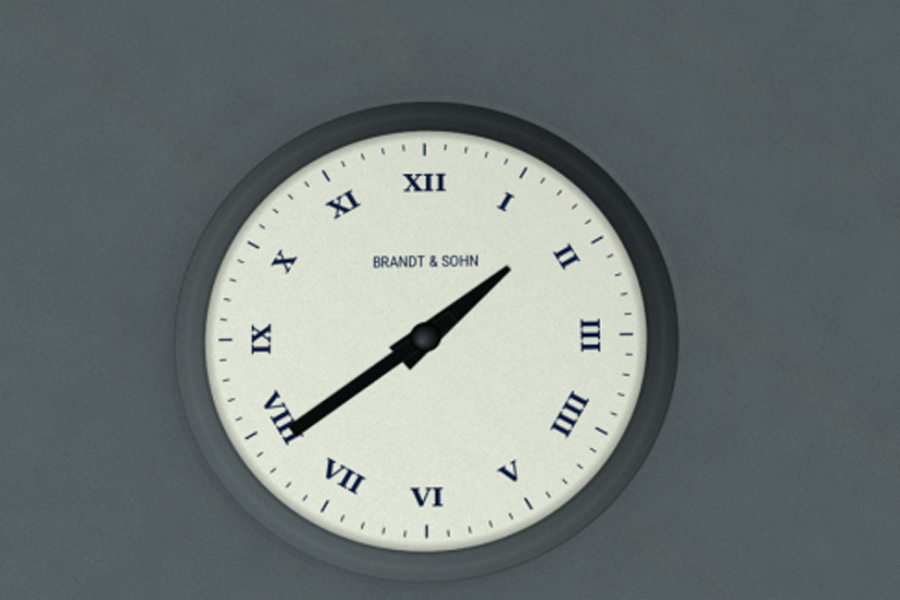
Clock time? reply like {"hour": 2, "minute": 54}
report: {"hour": 1, "minute": 39}
